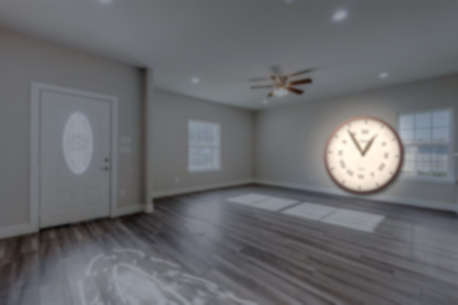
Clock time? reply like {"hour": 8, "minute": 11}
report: {"hour": 12, "minute": 54}
